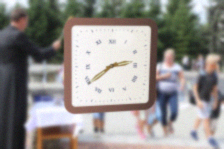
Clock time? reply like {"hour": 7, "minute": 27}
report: {"hour": 2, "minute": 39}
